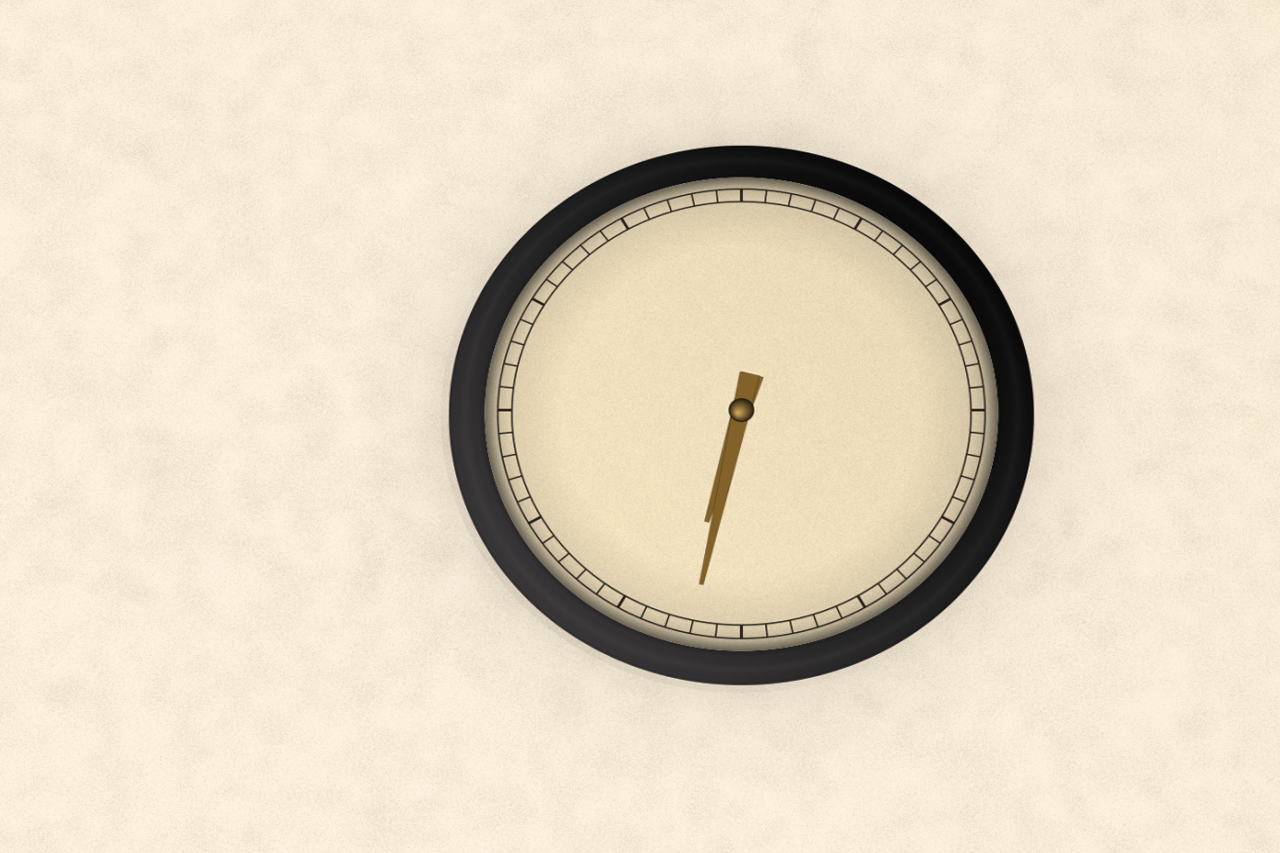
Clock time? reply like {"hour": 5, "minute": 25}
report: {"hour": 6, "minute": 32}
